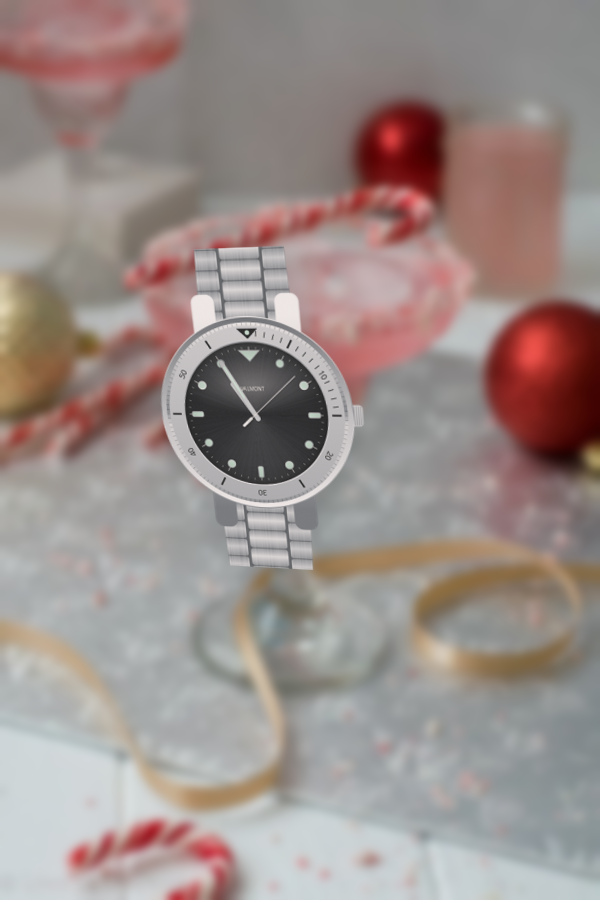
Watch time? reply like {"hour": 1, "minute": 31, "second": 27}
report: {"hour": 10, "minute": 55, "second": 8}
